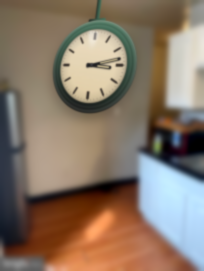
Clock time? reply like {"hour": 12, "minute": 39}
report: {"hour": 3, "minute": 13}
